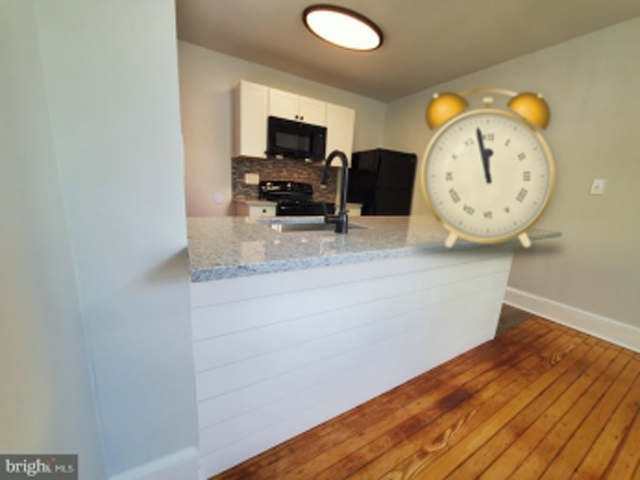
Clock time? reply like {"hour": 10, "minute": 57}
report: {"hour": 11, "minute": 58}
